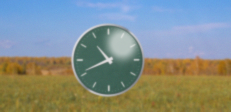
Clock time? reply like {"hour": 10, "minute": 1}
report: {"hour": 10, "minute": 41}
